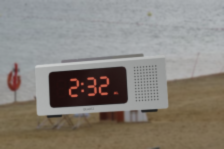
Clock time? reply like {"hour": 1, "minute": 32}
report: {"hour": 2, "minute": 32}
